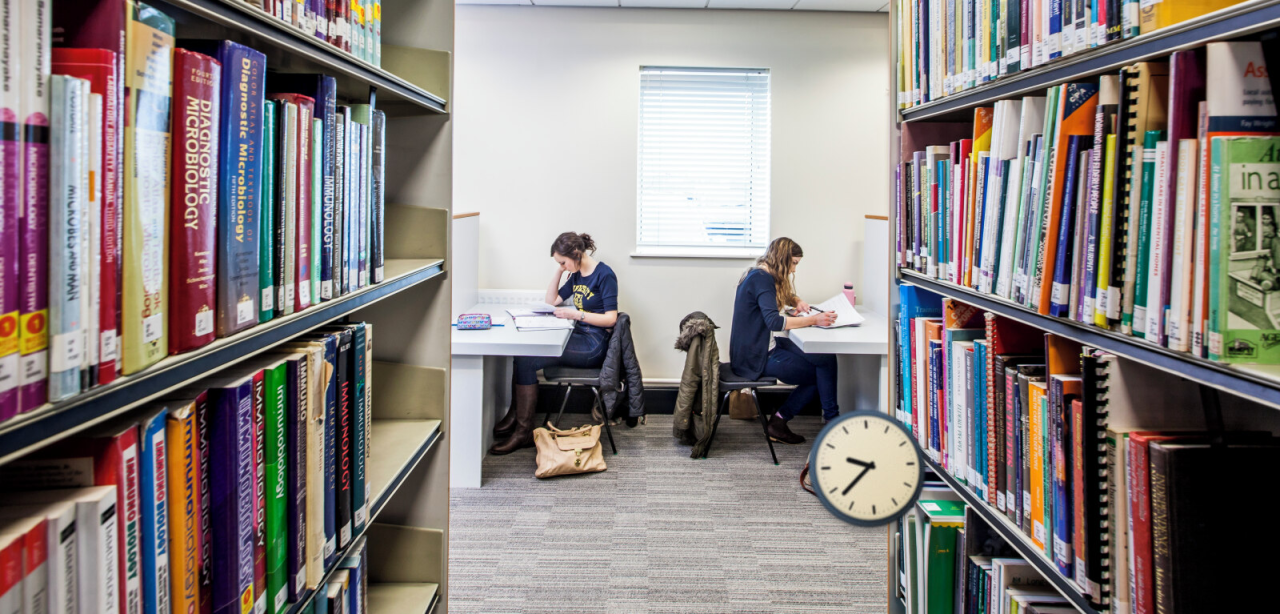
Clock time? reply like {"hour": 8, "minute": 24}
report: {"hour": 9, "minute": 38}
